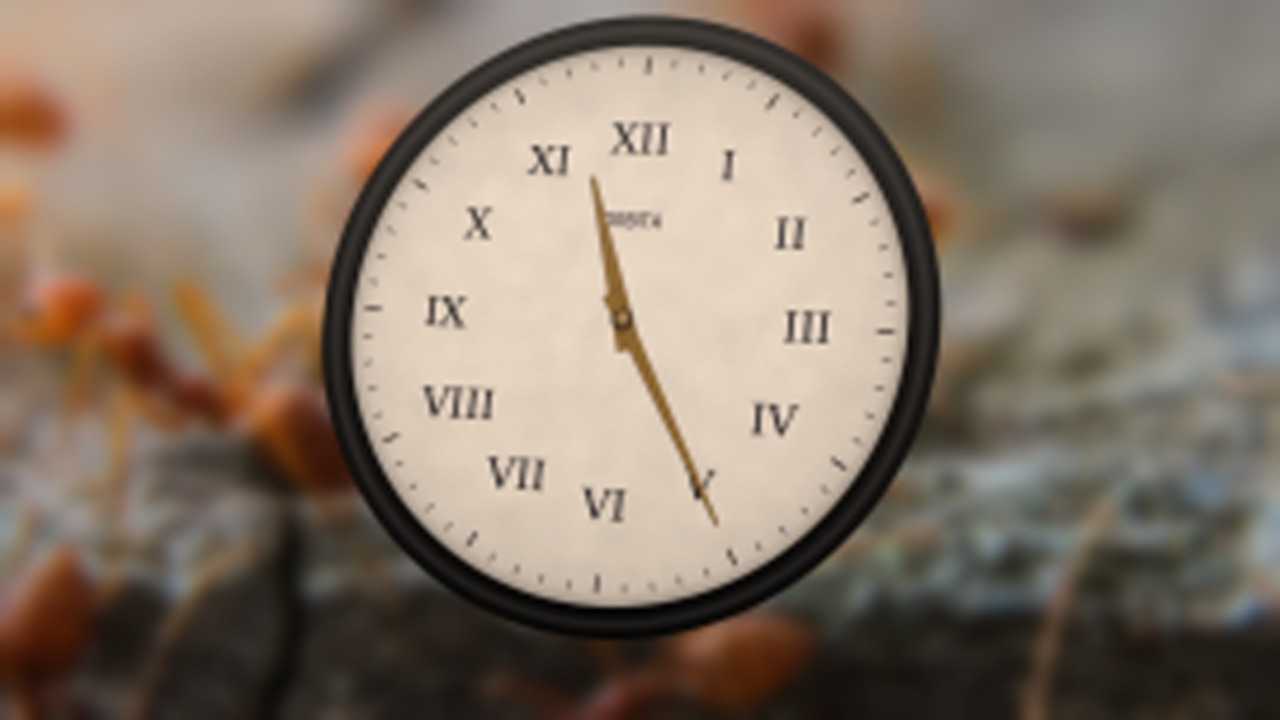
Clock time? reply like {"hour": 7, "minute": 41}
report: {"hour": 11, "minute": 25}
